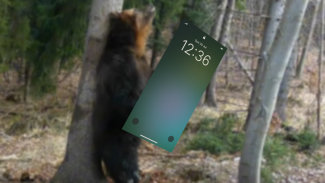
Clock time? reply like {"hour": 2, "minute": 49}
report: {"hour": 12, "minute": 36}
